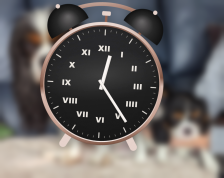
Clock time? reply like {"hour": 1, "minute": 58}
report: {"hour": 12, "minute": 24}
